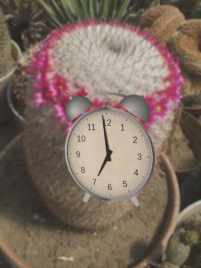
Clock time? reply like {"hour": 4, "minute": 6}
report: {"hour": 6, "minute": 59}
